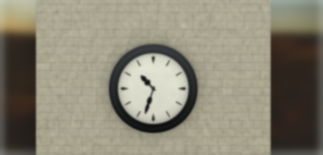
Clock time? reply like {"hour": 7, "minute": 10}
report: {"hour": 10, "minute": 33}
